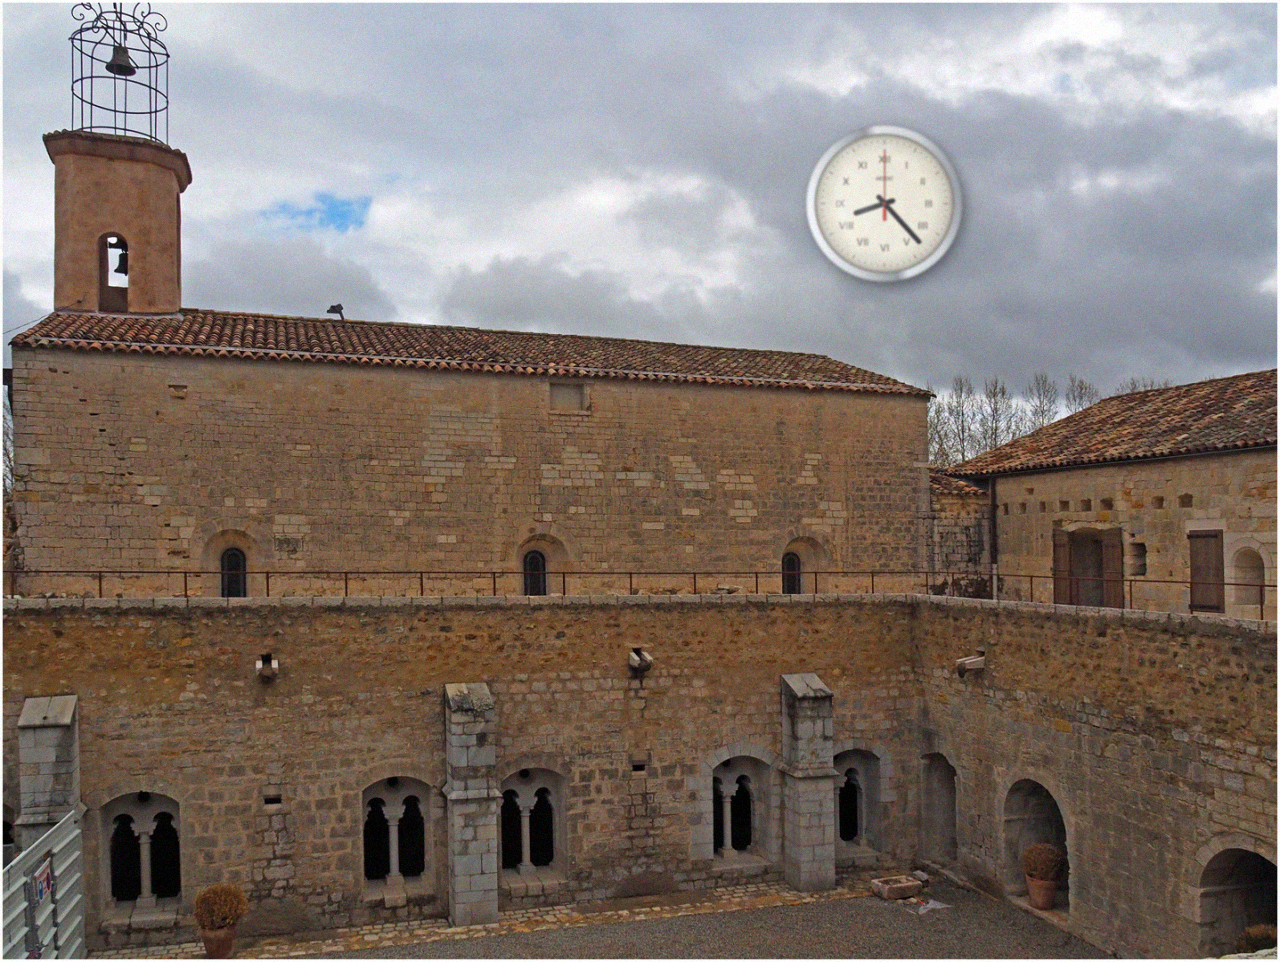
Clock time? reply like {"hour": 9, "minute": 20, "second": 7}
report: {"hour": 8, "minute": 23, "second": 0}
